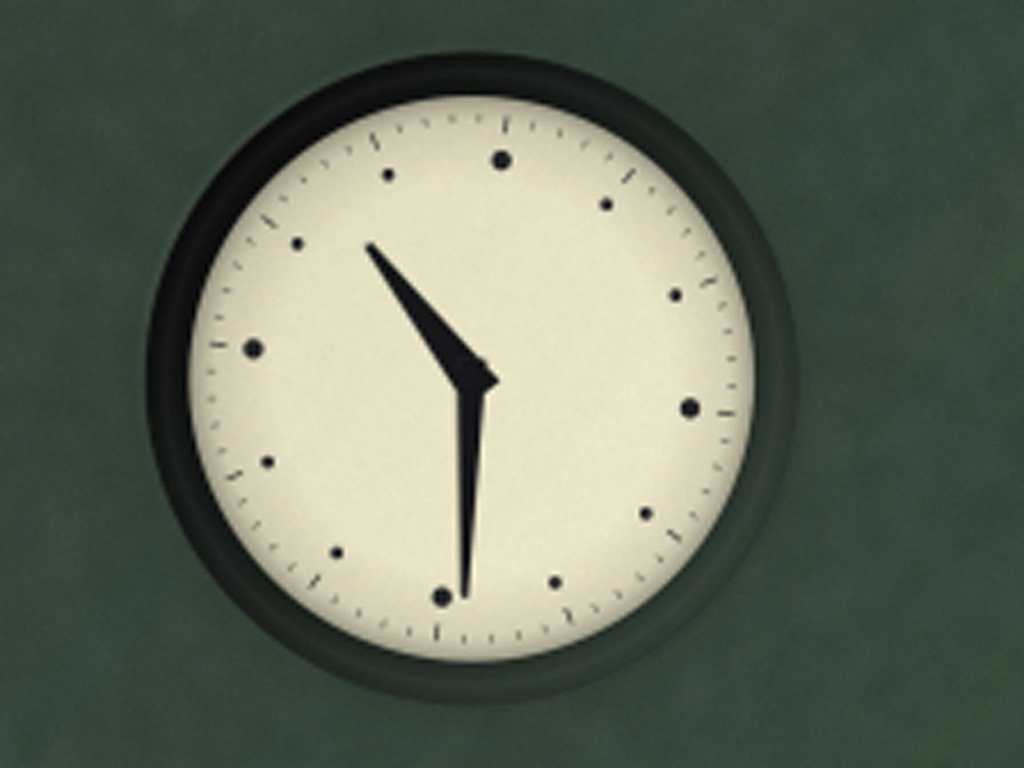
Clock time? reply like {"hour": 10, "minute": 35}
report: {"hour": 10, "minute": 29}
